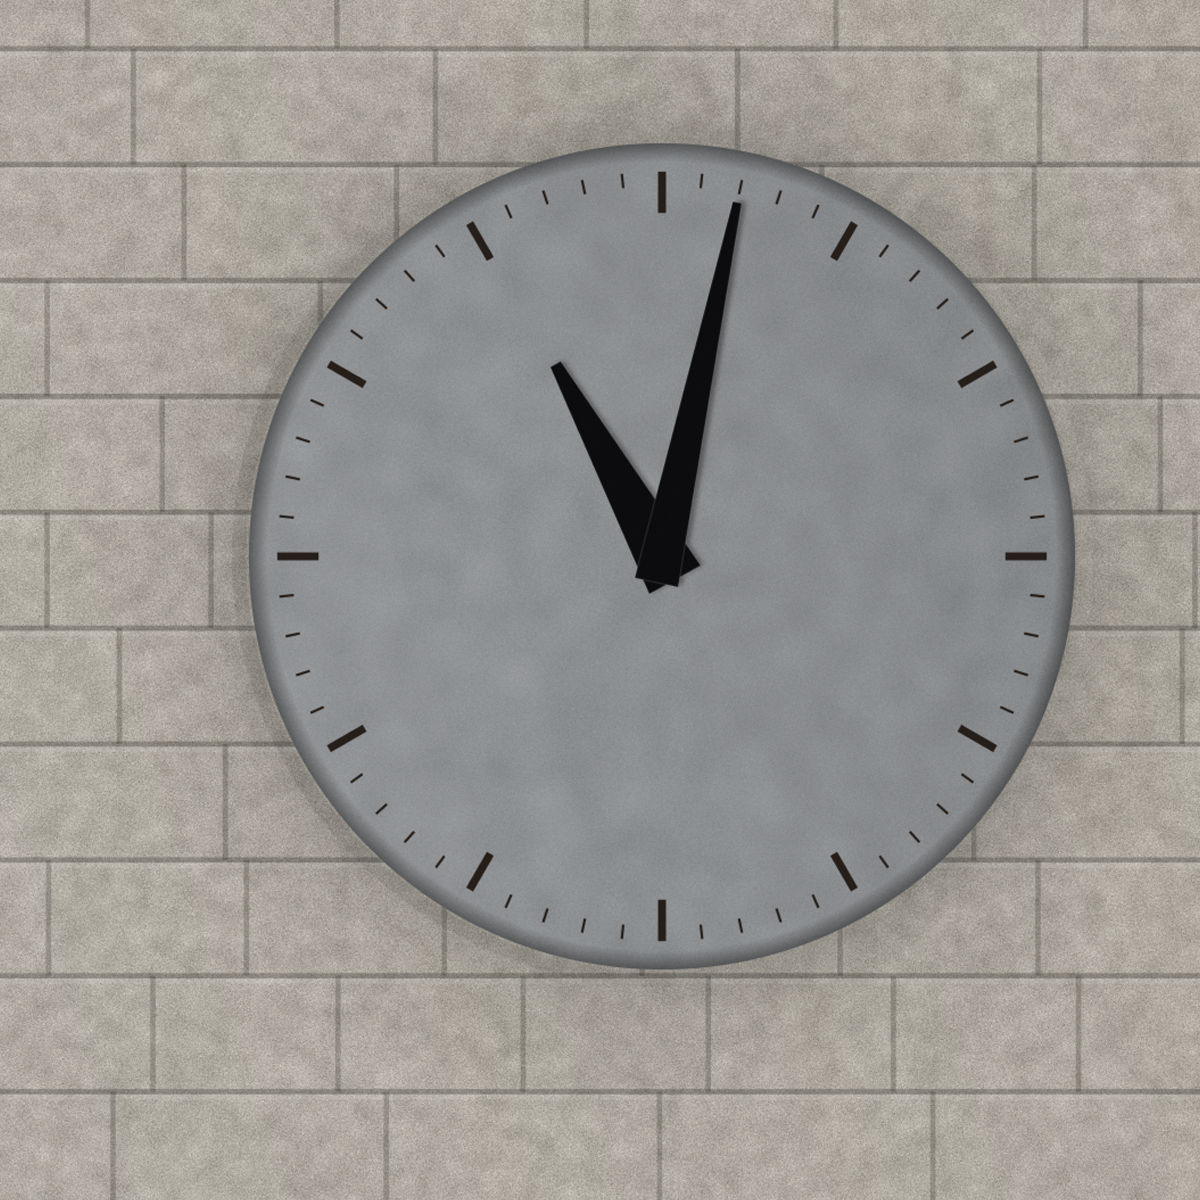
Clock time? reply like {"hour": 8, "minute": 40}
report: {"hour": 11, "minute": 2}
